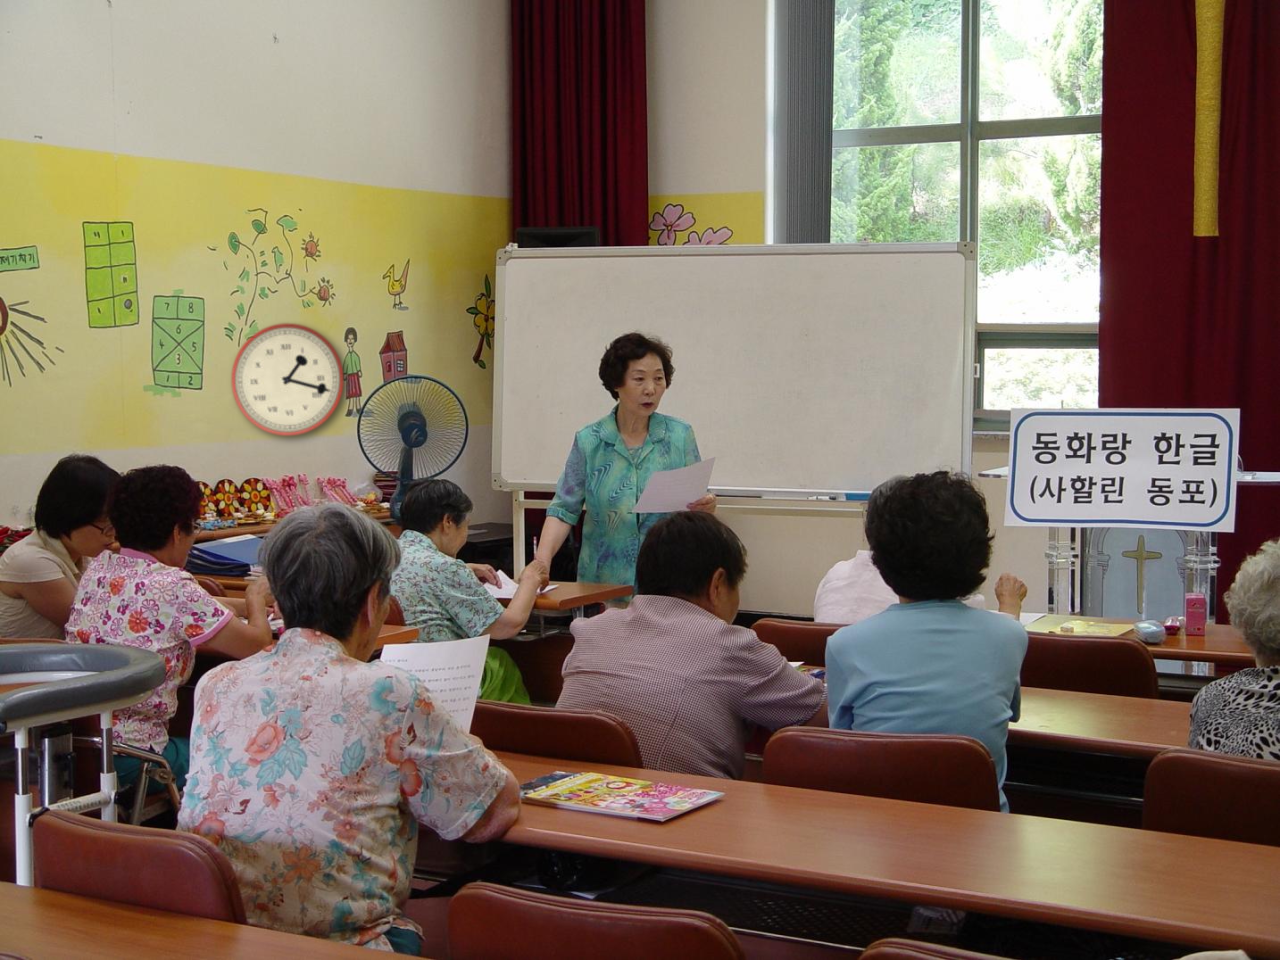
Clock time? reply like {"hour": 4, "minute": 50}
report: {"hour": 1, "minute": 18}
